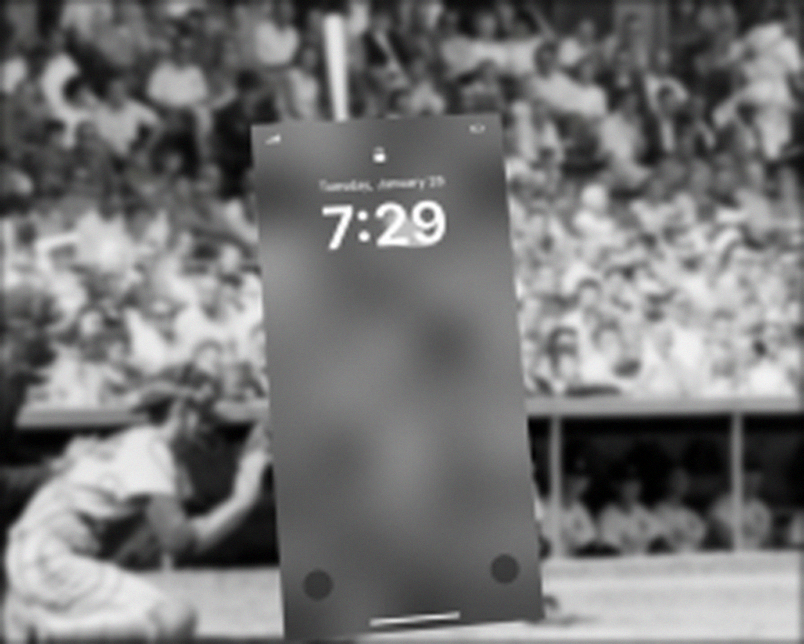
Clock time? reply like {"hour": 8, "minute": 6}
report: {"hour": 7, "minute": 29}
